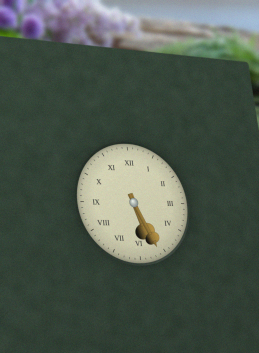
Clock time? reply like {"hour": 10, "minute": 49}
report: {"hour": 5, "minute": 26}
